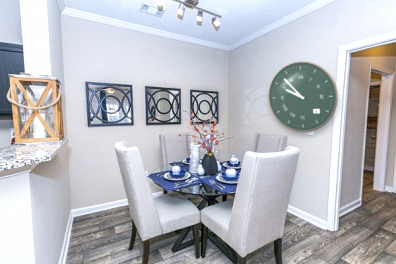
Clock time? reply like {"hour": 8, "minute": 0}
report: {"hour": 9, "minute": 53}
